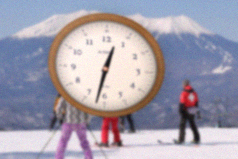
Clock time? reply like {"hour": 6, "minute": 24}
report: {"hour": 12, "minute": 32}
